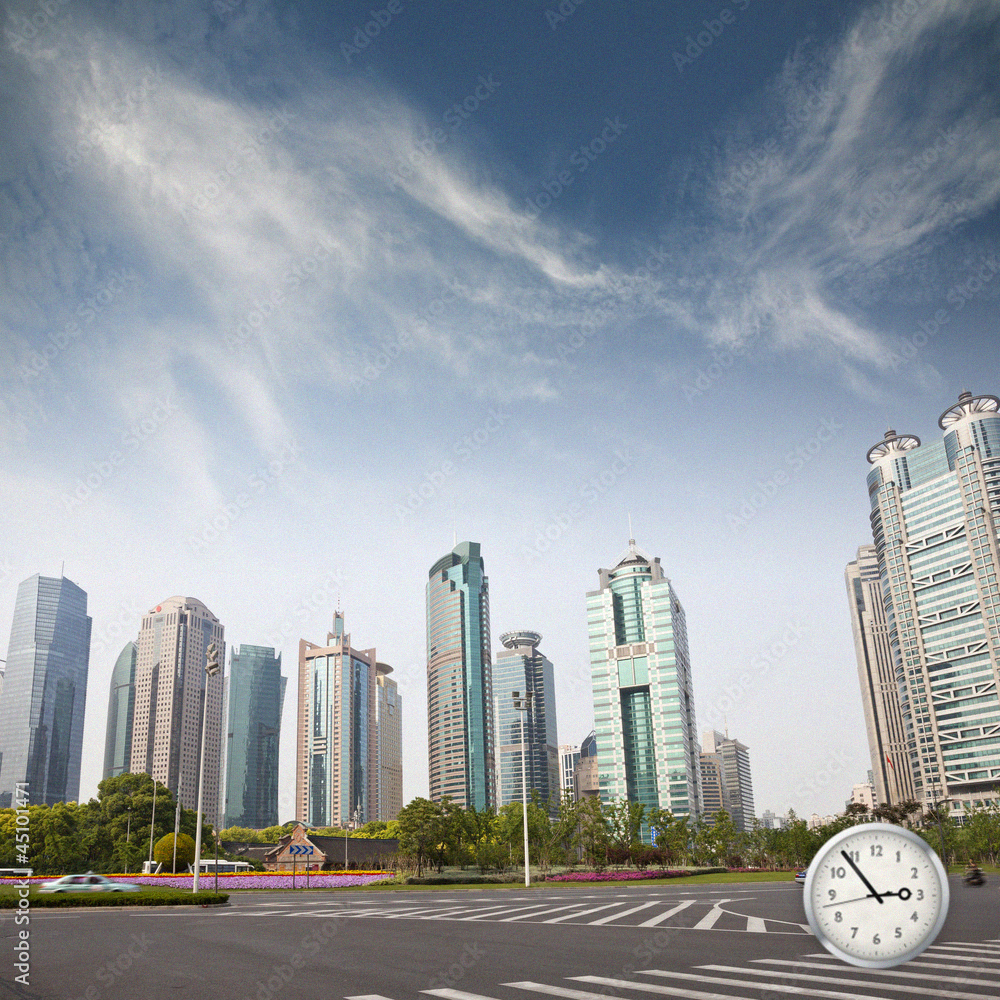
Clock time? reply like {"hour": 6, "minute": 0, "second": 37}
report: {"hour": 2, "minute": 53, "second": 43}
